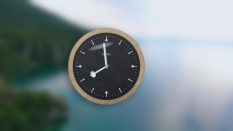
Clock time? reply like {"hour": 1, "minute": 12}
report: {"hour": 7, "minute": 59}
